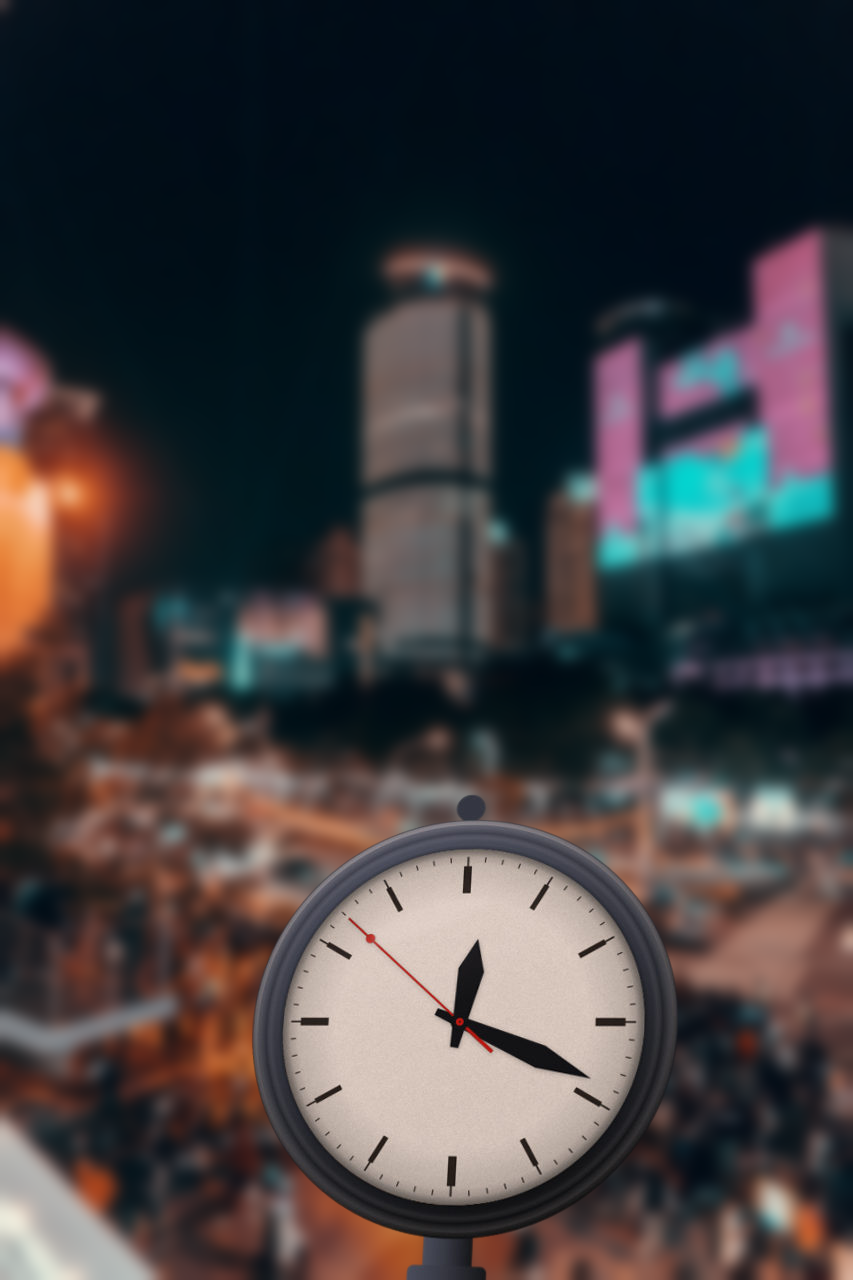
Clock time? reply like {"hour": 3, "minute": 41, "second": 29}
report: {"hour": 12, "minute": 18, "second": 52}
